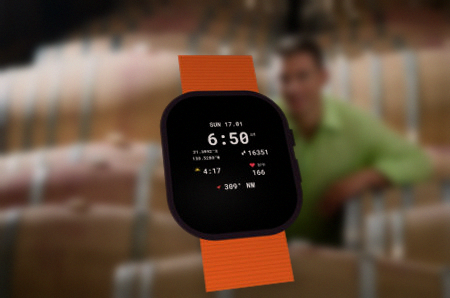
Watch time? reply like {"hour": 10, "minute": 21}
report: {"hour": 6, "minute": 50}
